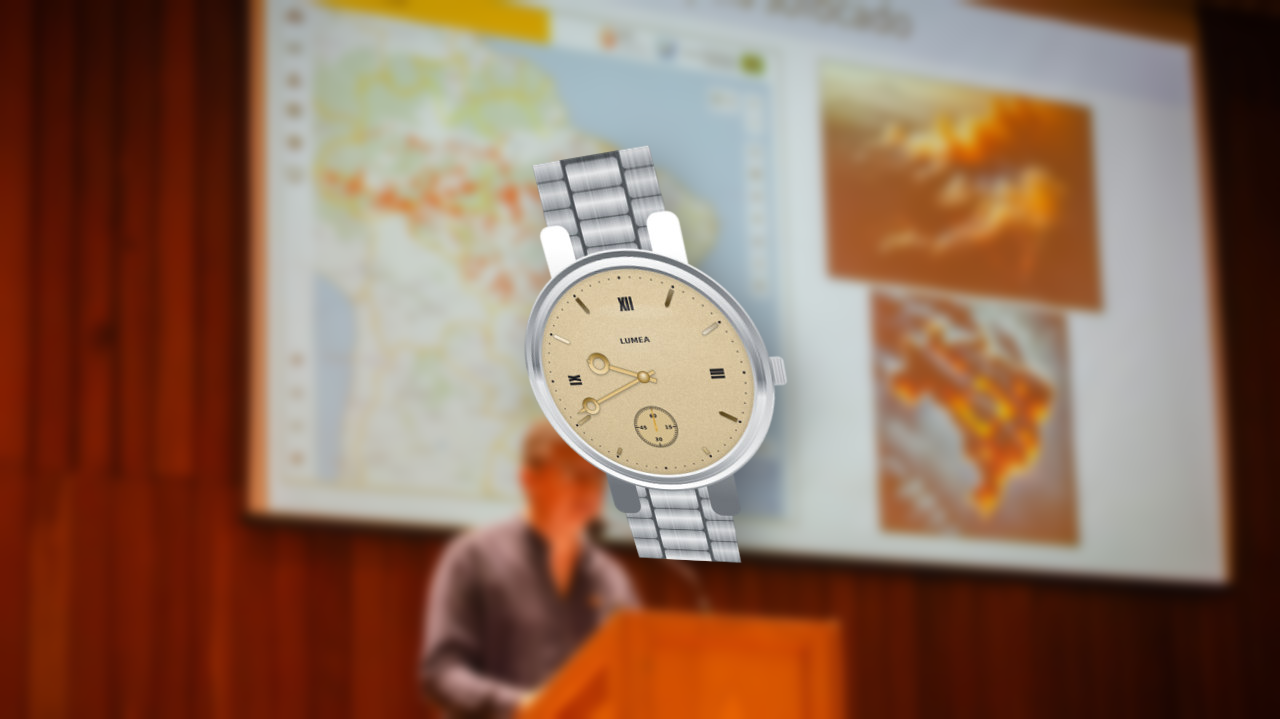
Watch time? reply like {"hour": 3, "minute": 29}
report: {"hour": 9, "minute": 41}
